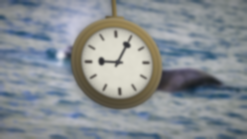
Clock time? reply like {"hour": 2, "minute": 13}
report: {"hour": 9, "minute": 5}
